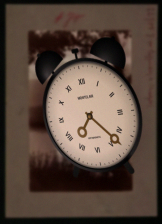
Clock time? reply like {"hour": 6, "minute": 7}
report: {"hour": 7, "minute": 23}
